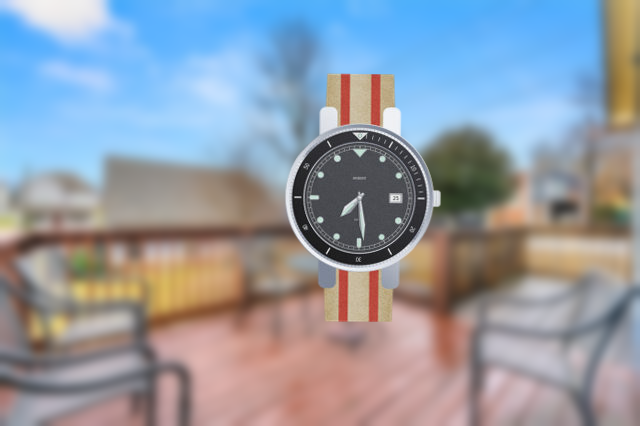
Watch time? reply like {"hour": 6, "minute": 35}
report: {"hour": 7, "minute": 29}
